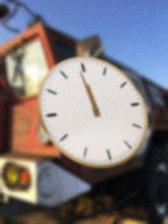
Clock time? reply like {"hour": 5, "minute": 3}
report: {"hour": 11, "minute": 59}
